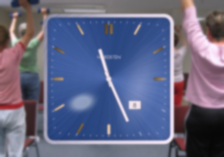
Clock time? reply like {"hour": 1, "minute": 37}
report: {"hour": 11, "minute": 26}
